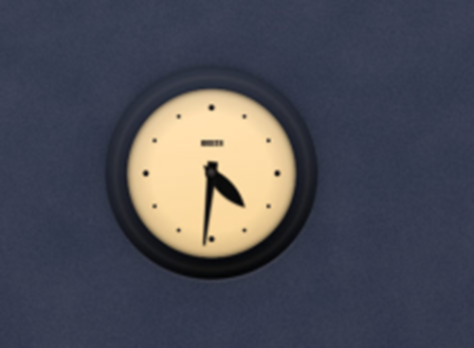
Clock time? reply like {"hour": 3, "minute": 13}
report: {"hour": 4, "minute": 31}
